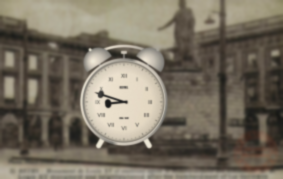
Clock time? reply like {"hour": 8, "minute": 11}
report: {"hour": 8, "minute": 48}
